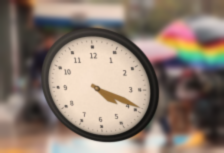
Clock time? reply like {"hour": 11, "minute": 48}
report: {"hour": 4, "minute": 19}
